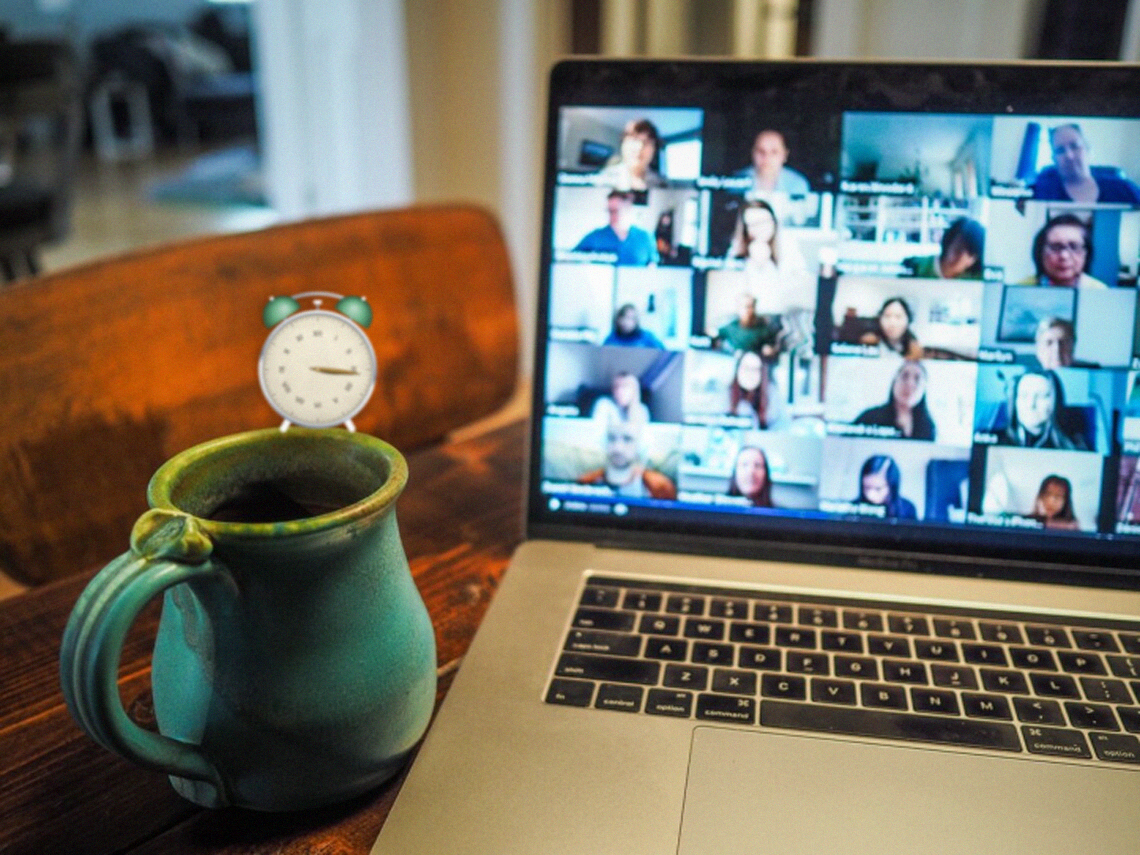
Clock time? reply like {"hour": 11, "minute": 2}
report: {"hour": 3, "minute": 16}
